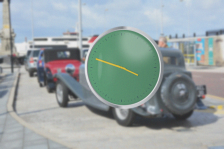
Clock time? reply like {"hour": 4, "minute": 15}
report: {"hour": 3, "minute": 48}
